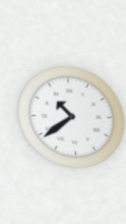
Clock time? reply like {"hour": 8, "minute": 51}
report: {"hour": 10, "minute": 39}
